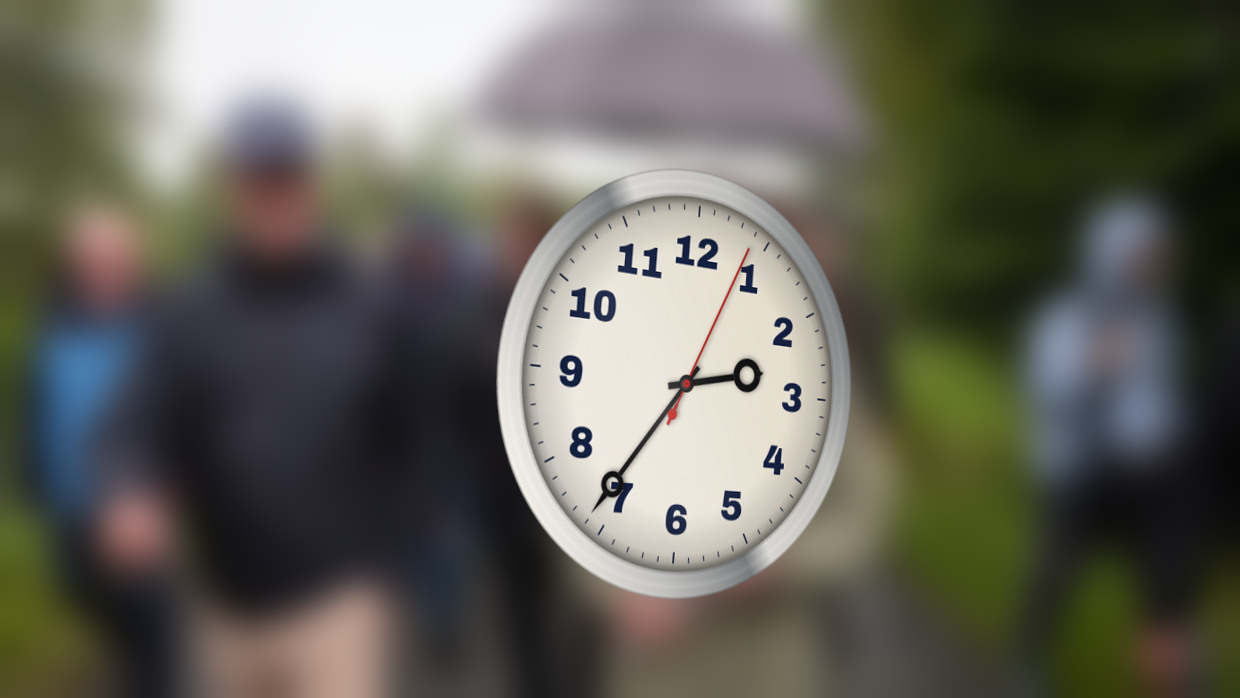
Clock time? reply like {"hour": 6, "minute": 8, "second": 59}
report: {"hour": 2, "minute": 36, "second": 4}
